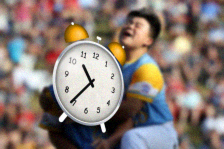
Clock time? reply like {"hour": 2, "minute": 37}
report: {"hour": 10, "minute": 36}
